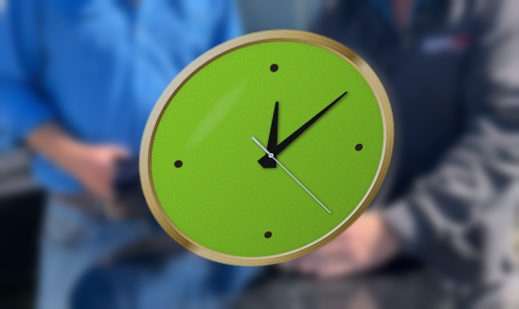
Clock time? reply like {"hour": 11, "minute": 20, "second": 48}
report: {"hour": 12, "minute": 8, "second": 23}
